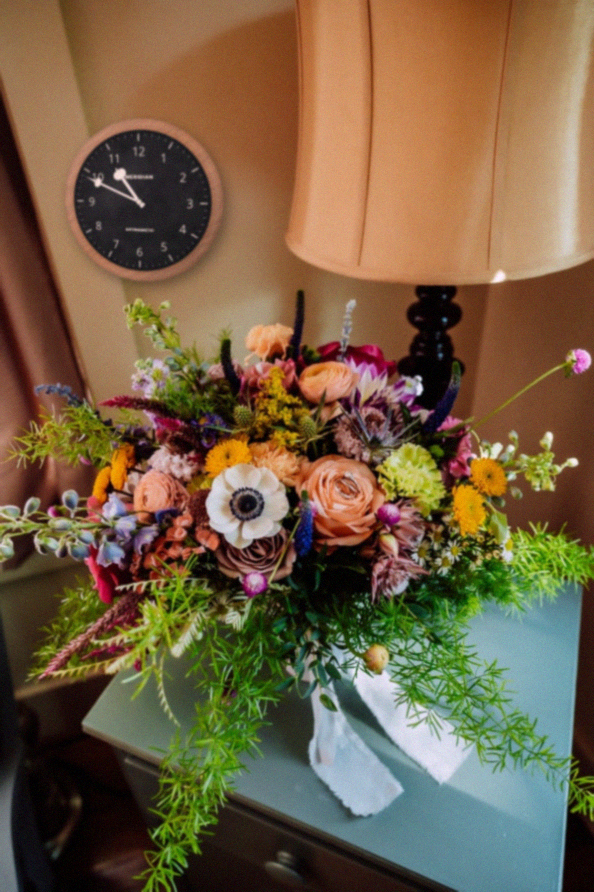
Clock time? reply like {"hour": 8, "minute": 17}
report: {"hour": 10, "minute": 49}
